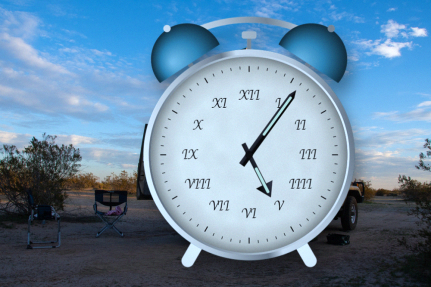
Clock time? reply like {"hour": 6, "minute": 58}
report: {"hour": 5, "minute": 6}
